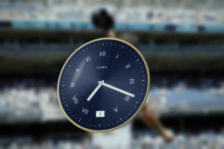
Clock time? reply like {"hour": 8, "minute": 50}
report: {"hour": 7, "minute": 19}
